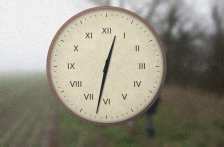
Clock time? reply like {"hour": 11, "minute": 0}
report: {"hour": 12, "minute": 32}
